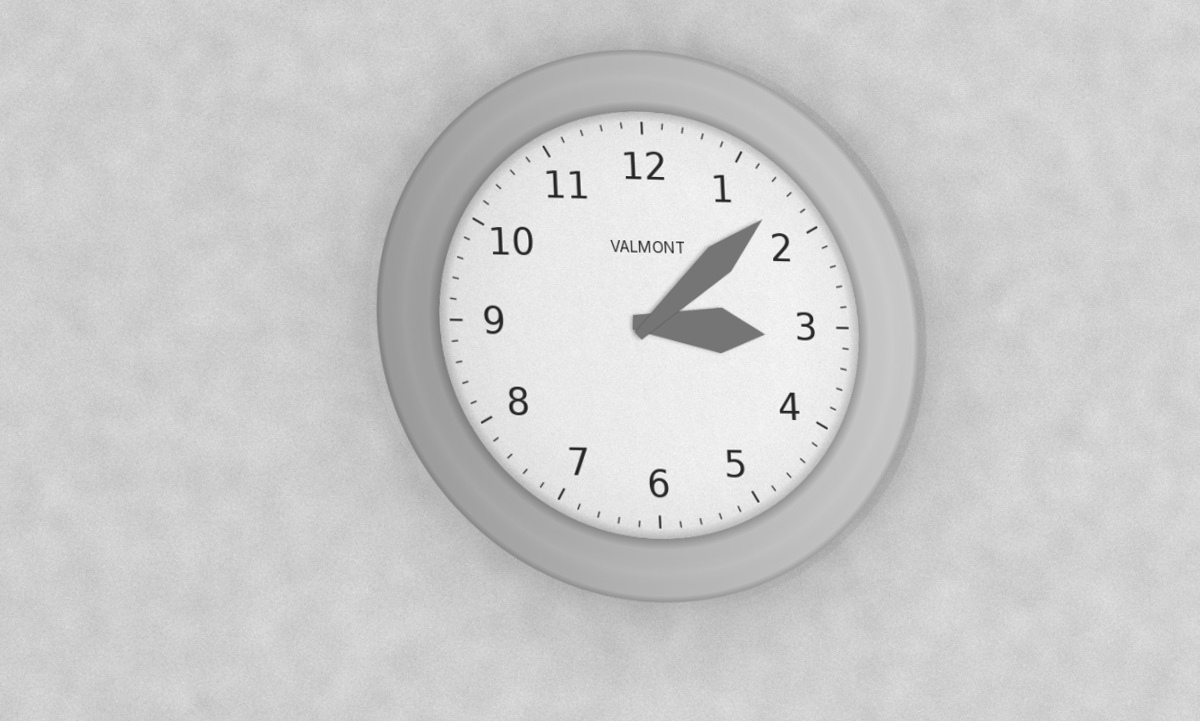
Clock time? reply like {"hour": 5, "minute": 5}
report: {"hour": 3, "minute": 8}
